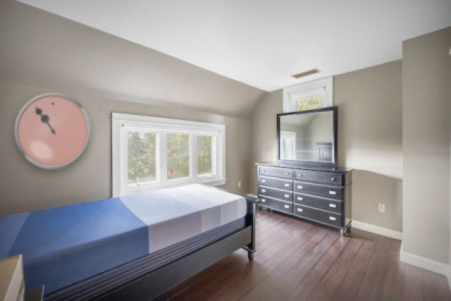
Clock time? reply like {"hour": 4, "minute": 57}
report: {"hour": 10, "minute": 54}
